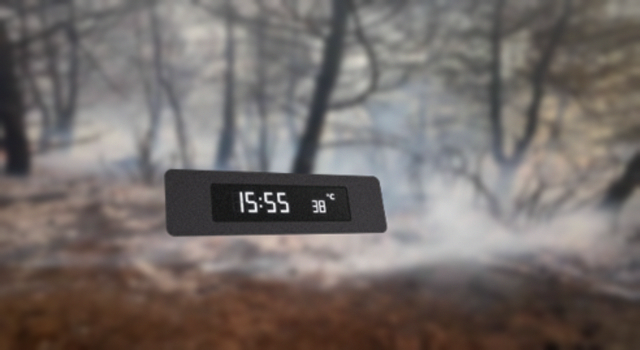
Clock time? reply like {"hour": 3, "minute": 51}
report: {"hour": 15, "minute": 55}
